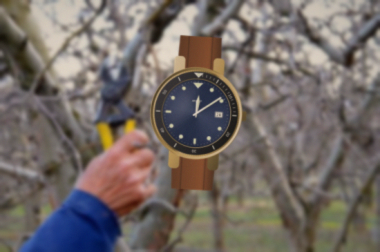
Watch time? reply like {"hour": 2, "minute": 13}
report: {"hour": 12, "minute": 9}
